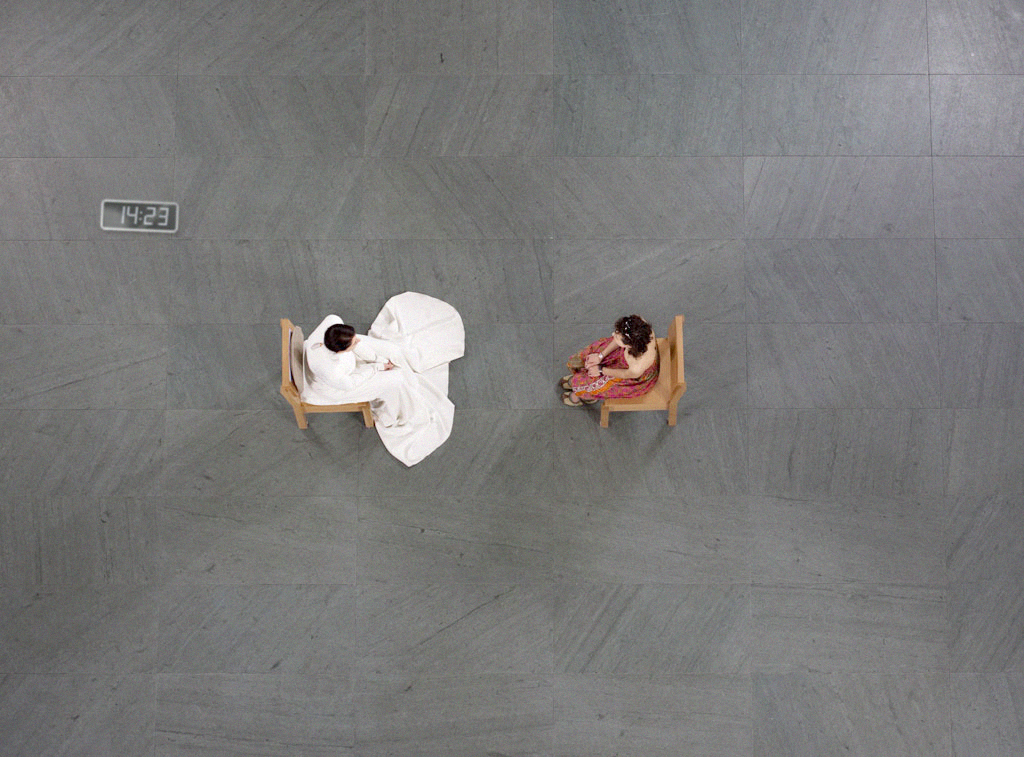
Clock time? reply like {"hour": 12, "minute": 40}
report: {"hour": 14, "minute": 23}
